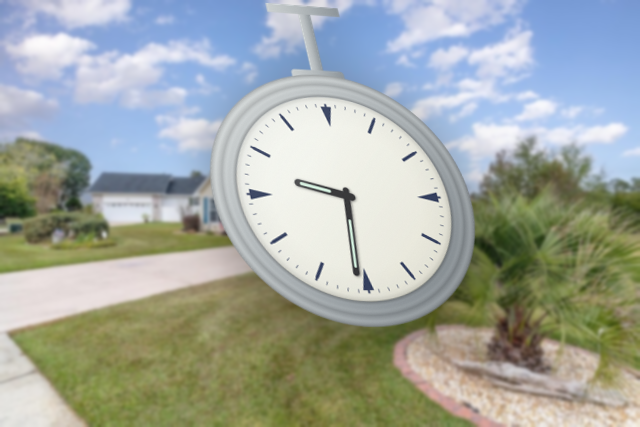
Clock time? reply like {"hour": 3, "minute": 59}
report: {"hour": 9, "minute": 31}
